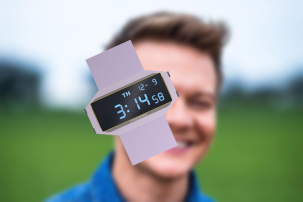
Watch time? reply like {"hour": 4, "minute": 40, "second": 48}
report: {"hour": 3, "minute": 14, "second": 58}
